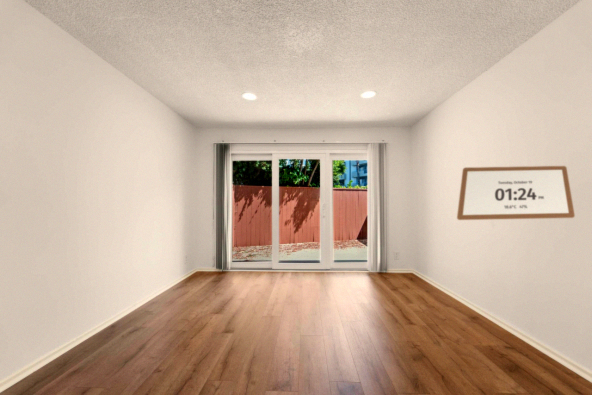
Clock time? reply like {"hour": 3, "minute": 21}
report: {"hour": 1, "minute": 24}
